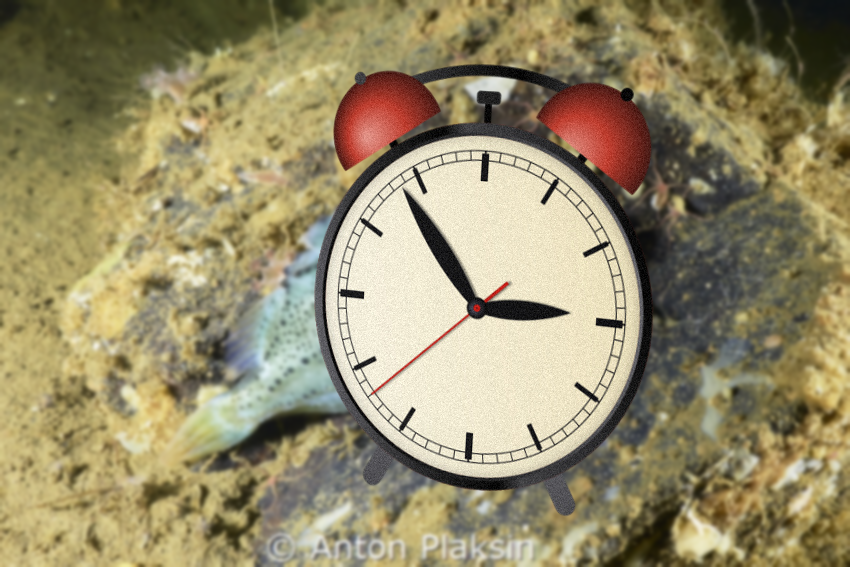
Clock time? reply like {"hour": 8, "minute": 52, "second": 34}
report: {"hour": 2, "minute": 53, "second": 38}
